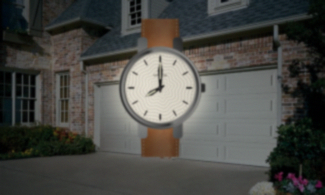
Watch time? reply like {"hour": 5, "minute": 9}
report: {"hour": 8, "minute": 0}
